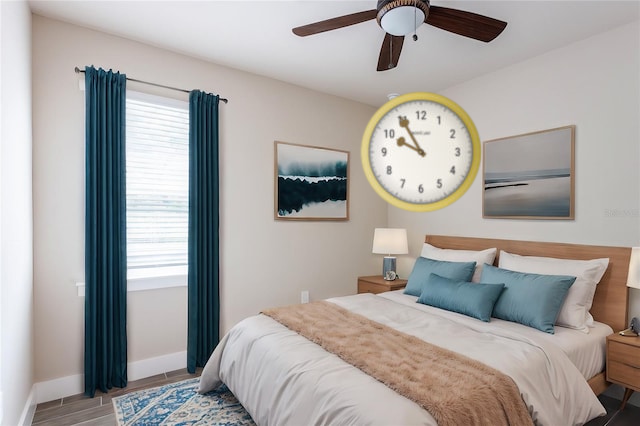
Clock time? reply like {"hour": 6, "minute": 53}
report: {"hour": 9, "minute": 55}
